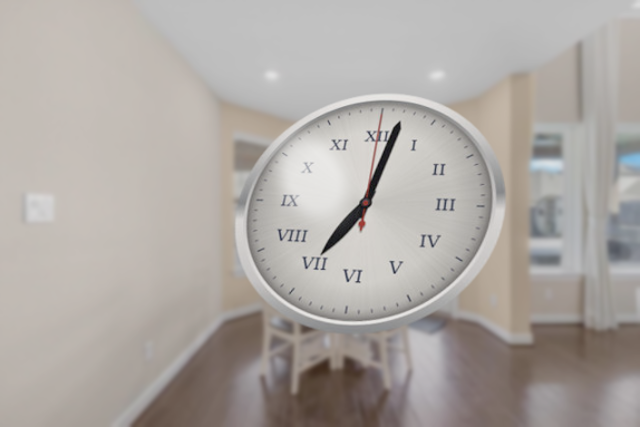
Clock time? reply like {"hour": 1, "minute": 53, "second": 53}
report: {"hour": 7, "minute": 2, "second": 0}
